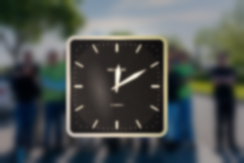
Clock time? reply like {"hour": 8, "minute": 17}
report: {"hour": 12, "minute": 10}
